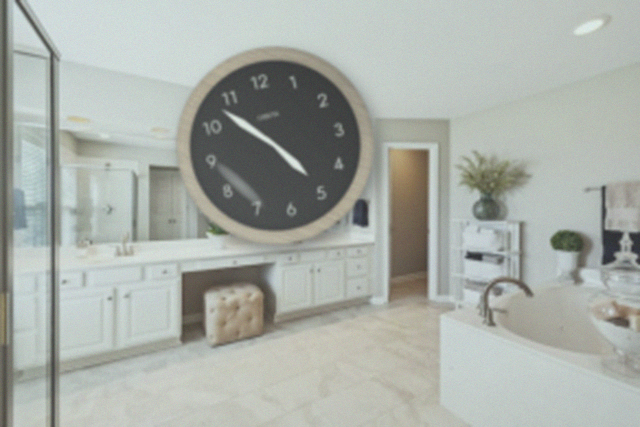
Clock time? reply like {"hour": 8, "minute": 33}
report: {"hour": 4, "minute": 53}
